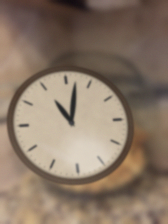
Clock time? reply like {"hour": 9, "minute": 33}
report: {"hour": 11, "minute": 2}
